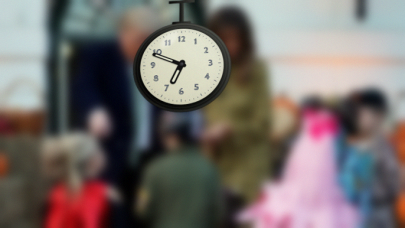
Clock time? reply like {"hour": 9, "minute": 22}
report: {"hour": 6, "minute": 49}
